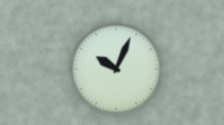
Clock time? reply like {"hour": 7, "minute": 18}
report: {"hour": 10, "minute": 4}
